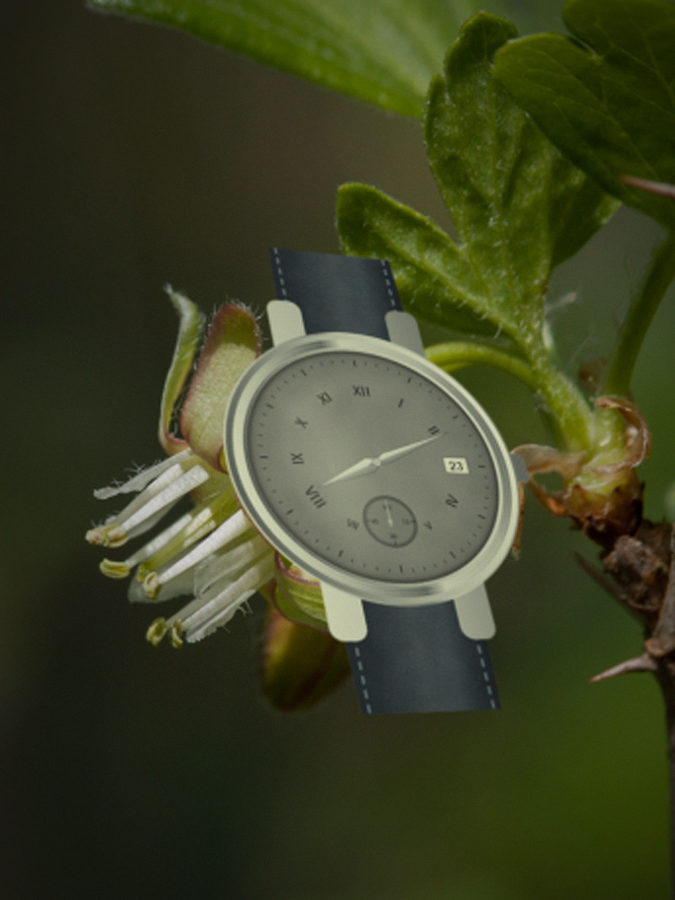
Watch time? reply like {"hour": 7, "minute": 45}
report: {"hour": 8, "minute": 11}
